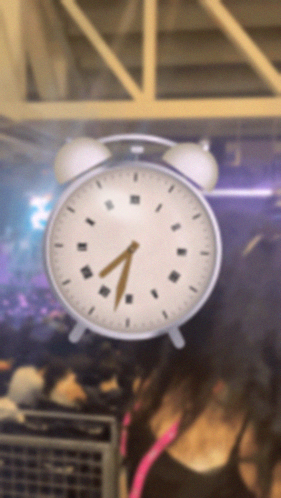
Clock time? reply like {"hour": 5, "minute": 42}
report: {"hour": 7, "minute": 32}
